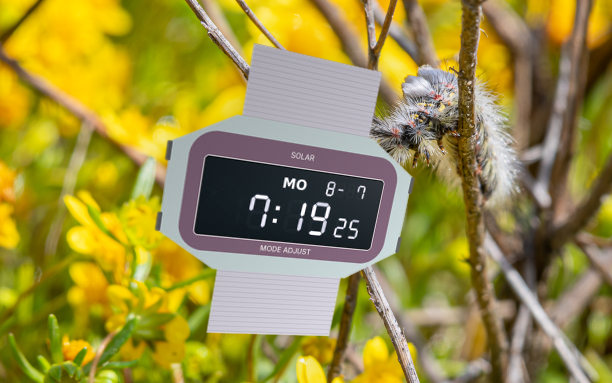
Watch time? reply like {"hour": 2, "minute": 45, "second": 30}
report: {"hour": 7, "minute": 19, "second": 25}
